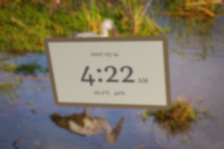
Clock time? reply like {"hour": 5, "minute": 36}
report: {"hour": 4, "minute": 22}
